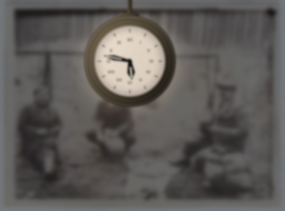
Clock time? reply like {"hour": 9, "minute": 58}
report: {"hour": 5, "minute": 47}
